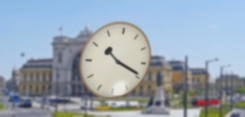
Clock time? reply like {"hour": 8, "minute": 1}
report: {"hour": 10, "minute": 19}
